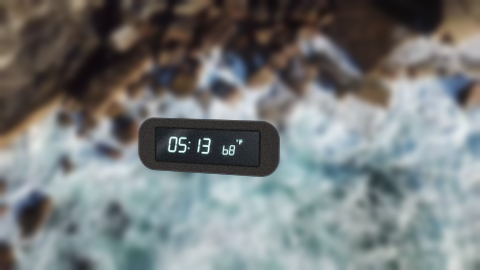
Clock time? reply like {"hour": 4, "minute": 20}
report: {"hour": 5, "minute": 13}
